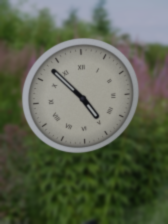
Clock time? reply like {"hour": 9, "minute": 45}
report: {"hour": 4, "minute": 53}
